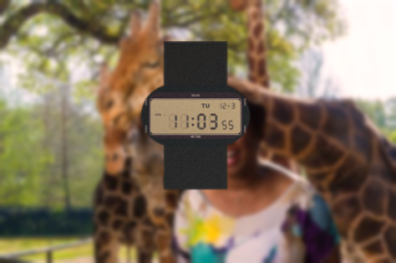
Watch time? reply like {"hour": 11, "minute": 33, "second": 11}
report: {"hour": 11, "minute": 3, "second": 55}
